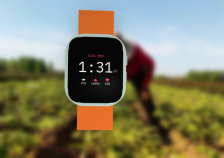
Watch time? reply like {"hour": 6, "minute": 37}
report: {"hour": 1, "minute": 31}
